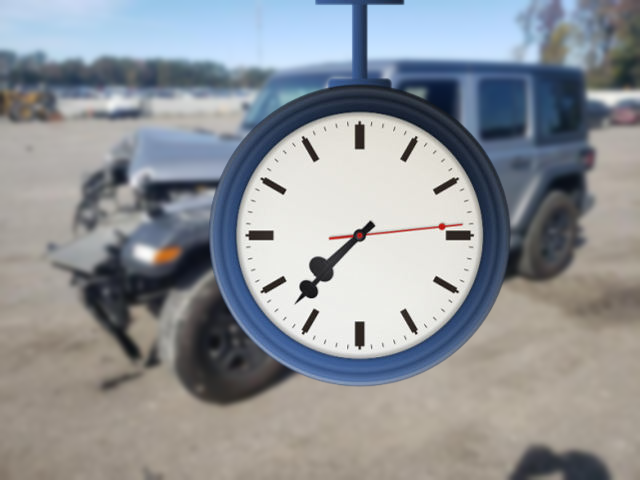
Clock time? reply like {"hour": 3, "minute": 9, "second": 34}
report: {"hour": 7, "minute": 37, "second": 14}
